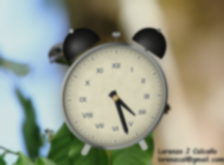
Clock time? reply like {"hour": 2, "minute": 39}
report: {"hour": 4, "minute": 27}
